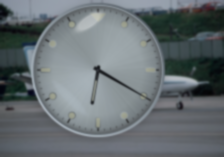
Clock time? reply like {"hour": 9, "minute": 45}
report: {"hour": 6, "minute": 20}
